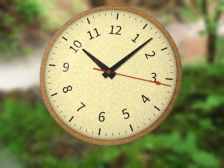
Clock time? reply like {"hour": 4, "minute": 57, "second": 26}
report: {"hour": 10, "minute": 7, "second": 16}
